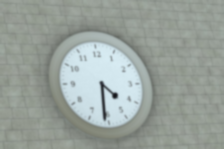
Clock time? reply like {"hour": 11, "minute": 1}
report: {"hour": 4, "minute": 31}
